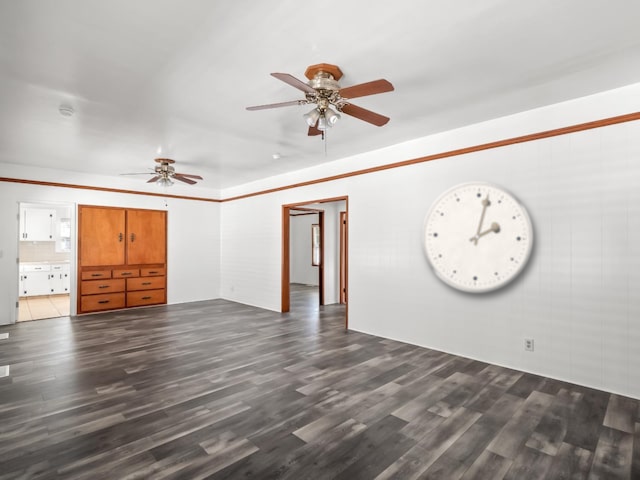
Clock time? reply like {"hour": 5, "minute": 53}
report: {"hour": 2, "minute": 2}
